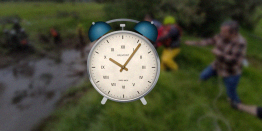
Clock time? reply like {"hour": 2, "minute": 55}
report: {"hour": 10, "minute": 6}
